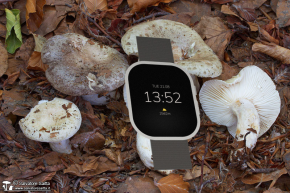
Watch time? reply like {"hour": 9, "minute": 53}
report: {"hour": 13, "minute": 52}
